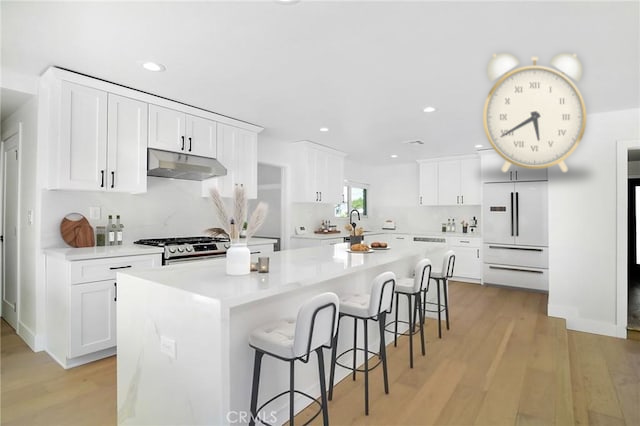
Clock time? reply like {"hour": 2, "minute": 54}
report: {"hour": 5, "minute": 40}
